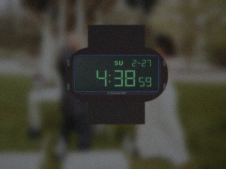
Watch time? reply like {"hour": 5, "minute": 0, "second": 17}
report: {"hour": 4, "minute": 38, "second": 59}
